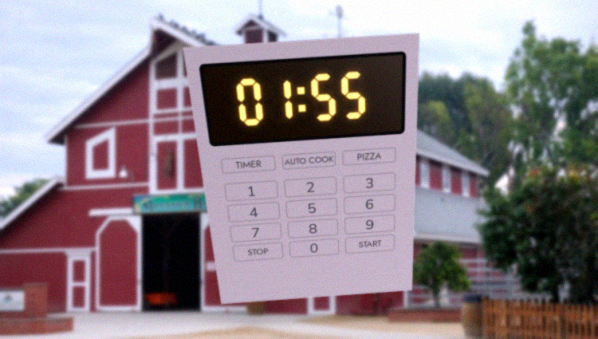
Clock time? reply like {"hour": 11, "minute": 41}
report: {"hour": 1, "minute": 55}
